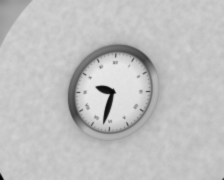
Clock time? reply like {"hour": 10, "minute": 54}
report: {"hour": 9, "minute": 32}
